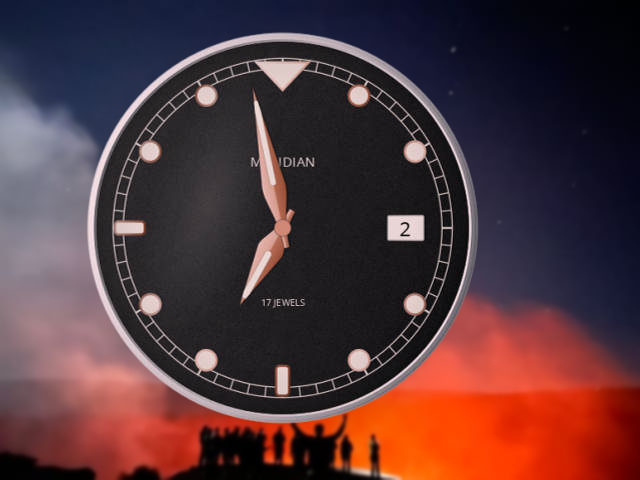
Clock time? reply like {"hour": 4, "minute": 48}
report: {"hour": 6, "minute": 58}
